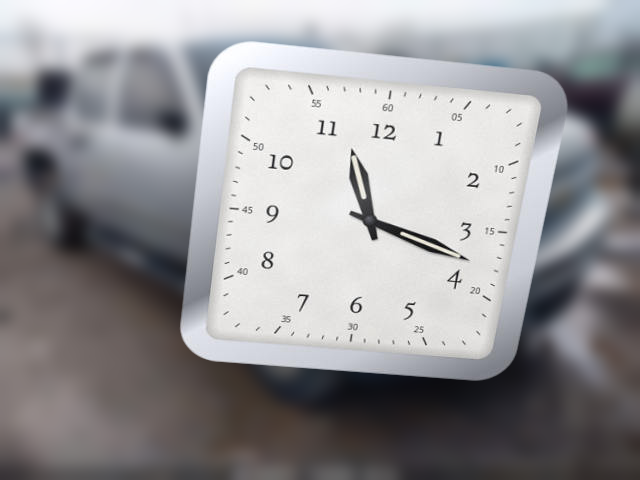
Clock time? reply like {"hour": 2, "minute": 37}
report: {"hour": 11, "minute": 18}
